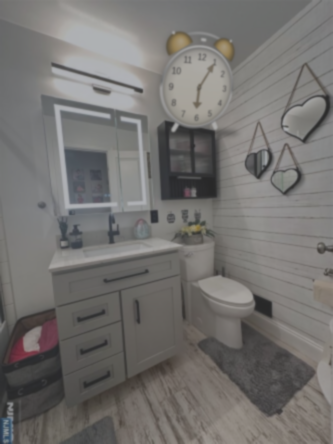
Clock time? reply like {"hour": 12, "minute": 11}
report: {"hour": 6, "minute": 5}
